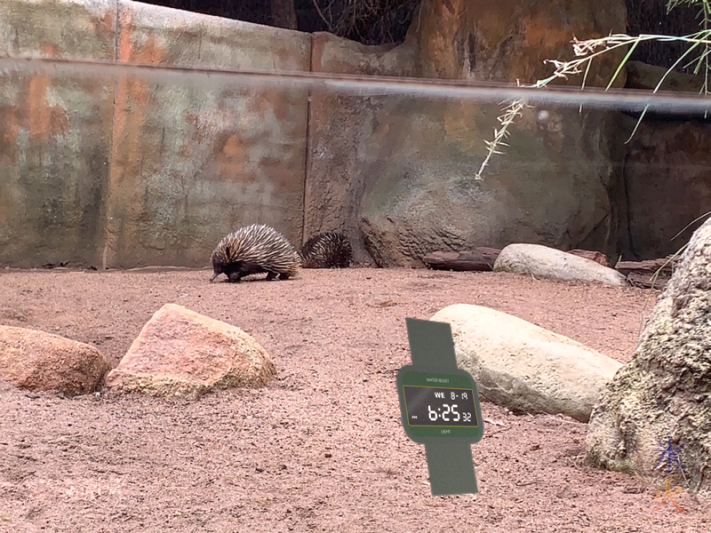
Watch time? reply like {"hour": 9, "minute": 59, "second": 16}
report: {"hour": 6, "minute": 25, "second": 32}
